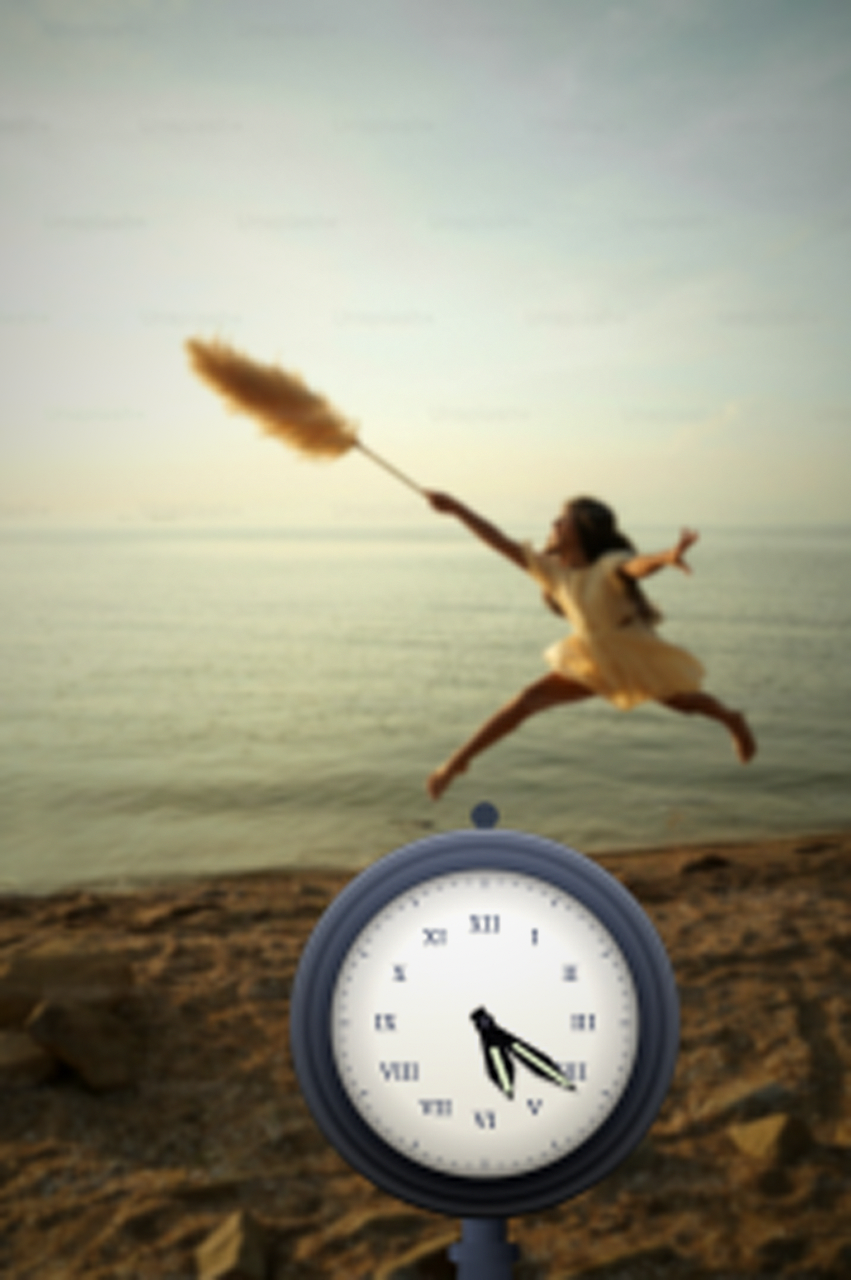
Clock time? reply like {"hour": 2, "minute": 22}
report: {"hour": 5, "minute": 21}
